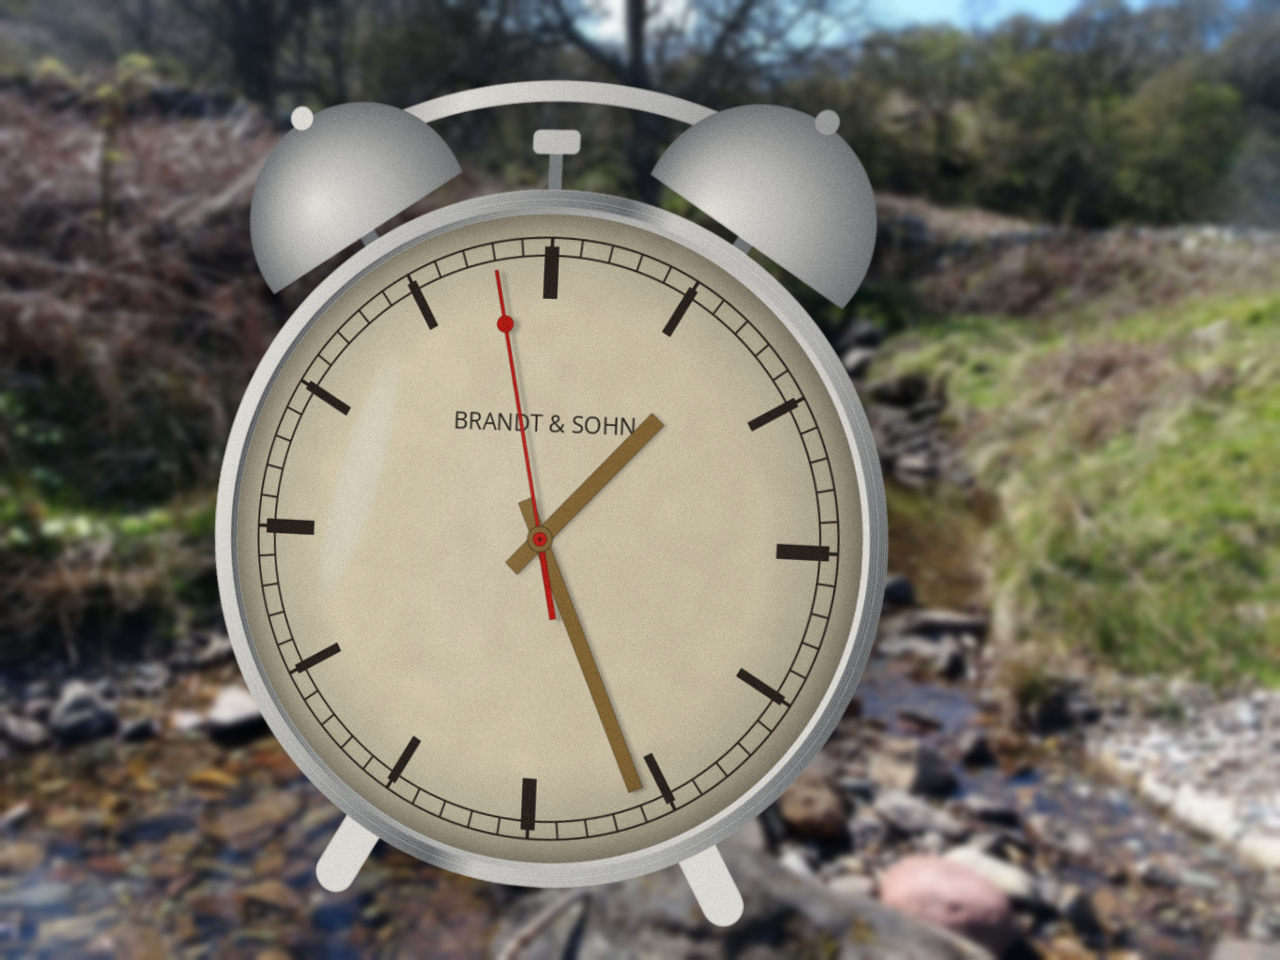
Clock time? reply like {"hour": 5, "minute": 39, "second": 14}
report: {"hour": 1, "minute": 25, "second": 58}
